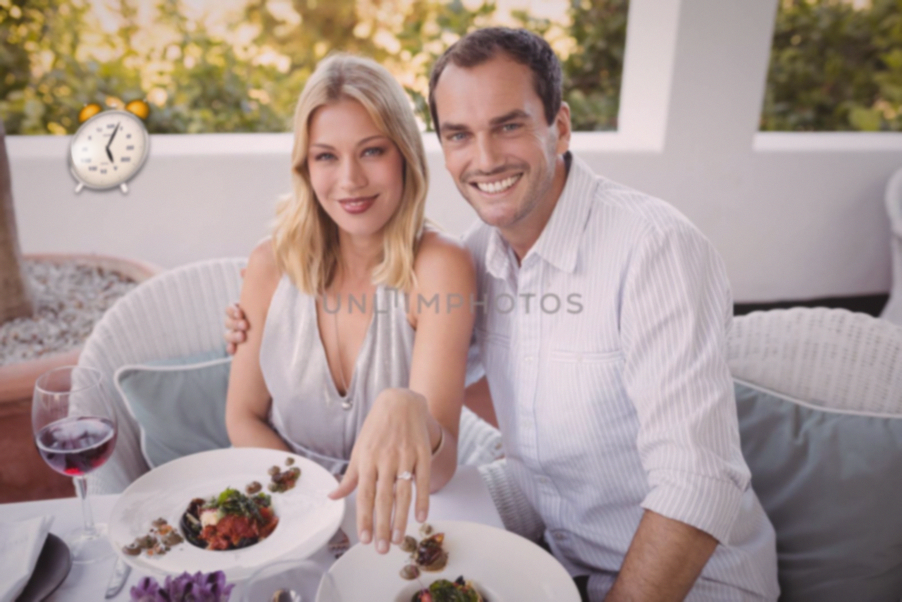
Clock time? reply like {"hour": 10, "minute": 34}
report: {"hour": 5, "minute": 3}
